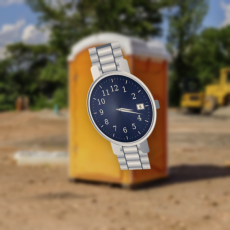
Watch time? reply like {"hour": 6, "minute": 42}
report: {"hour": 3, "minute": 18}
